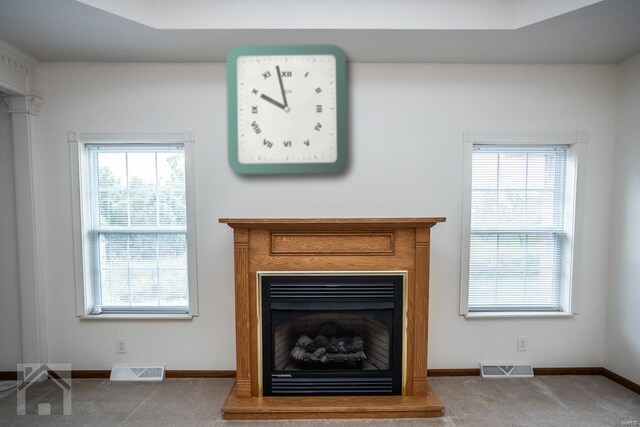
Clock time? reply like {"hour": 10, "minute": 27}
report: {"hour": 9, "minute": 58}
